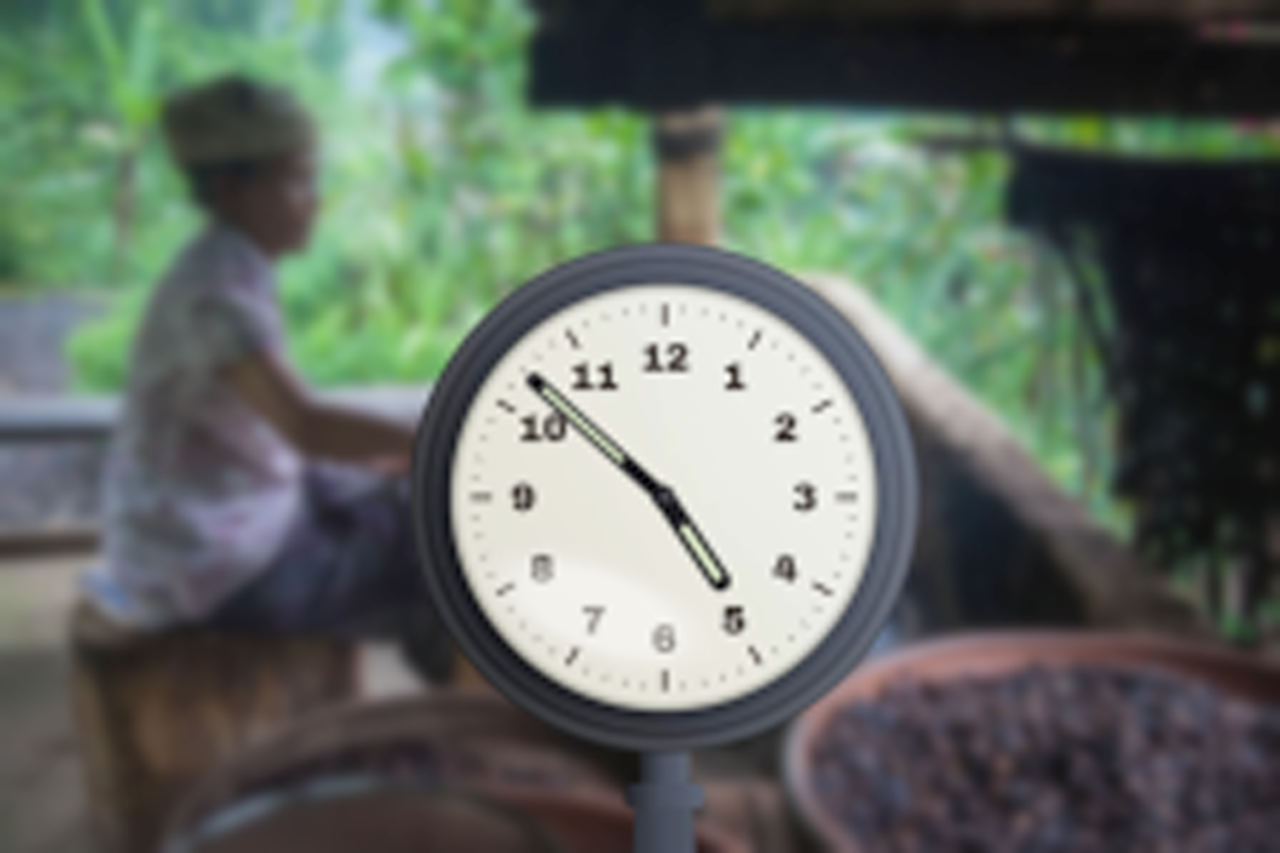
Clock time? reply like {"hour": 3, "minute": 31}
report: {"hour": 4, "minute": 52}
